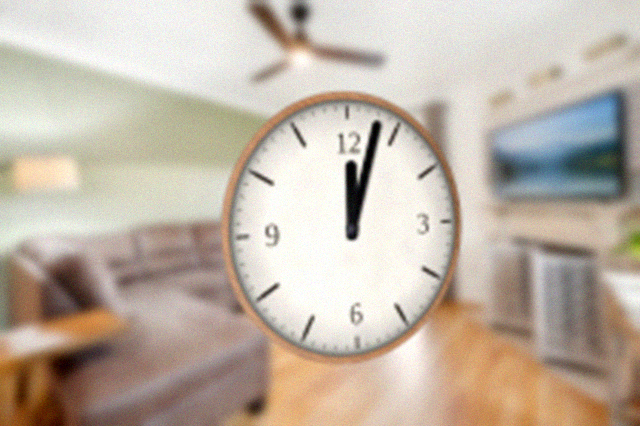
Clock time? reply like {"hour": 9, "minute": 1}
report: {"hour": 12, "minute": 3}
